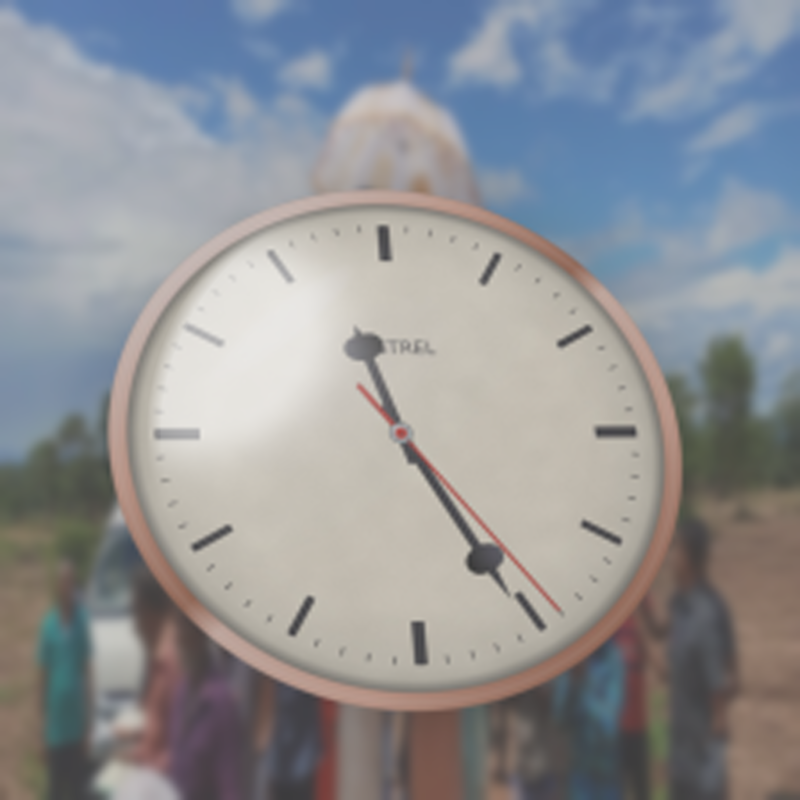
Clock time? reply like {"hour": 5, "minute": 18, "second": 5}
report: {"hour": 11, "minute": 25, "second": 24}
